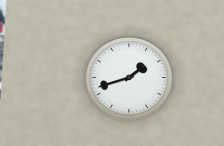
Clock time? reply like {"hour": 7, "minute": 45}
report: {"hour": 1, "minute": 42}
